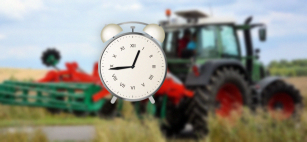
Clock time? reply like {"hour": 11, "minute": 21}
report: {"hour": 12, "minute": 44}
